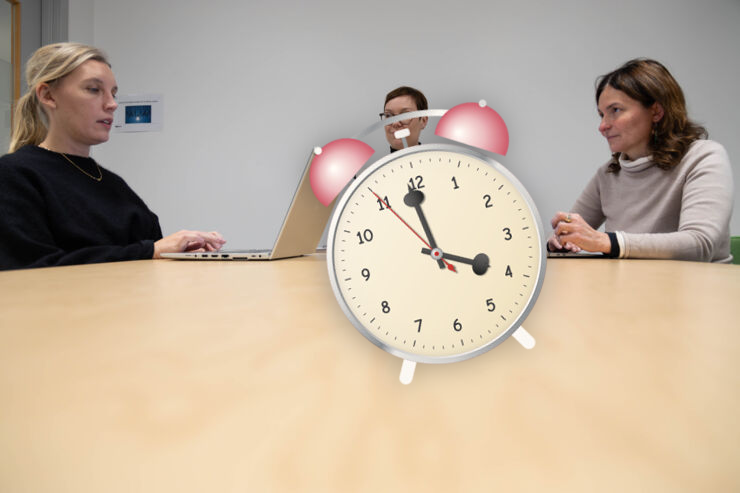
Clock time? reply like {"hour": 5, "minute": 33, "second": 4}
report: {"hour": 3, "minute": 58, "second": 55}
